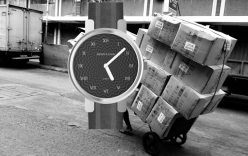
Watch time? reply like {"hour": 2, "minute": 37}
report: {"hour": 5, "minute": 8}
